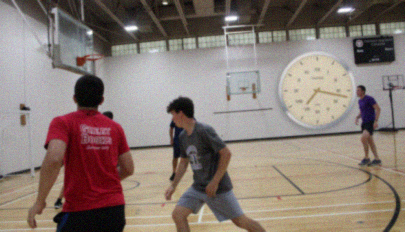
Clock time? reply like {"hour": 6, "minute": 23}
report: {"hour": 7, "minute": 17}
